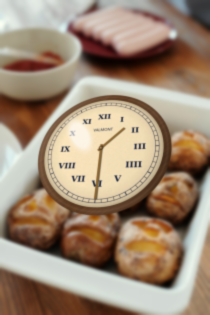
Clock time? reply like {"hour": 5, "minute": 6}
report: {"hour": 1, "minute": 30}
